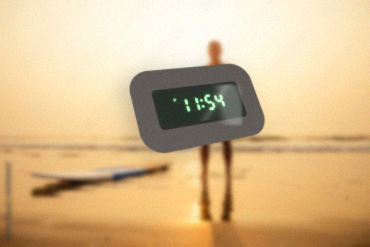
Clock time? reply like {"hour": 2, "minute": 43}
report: {"hour": 11, "minute": 54}
